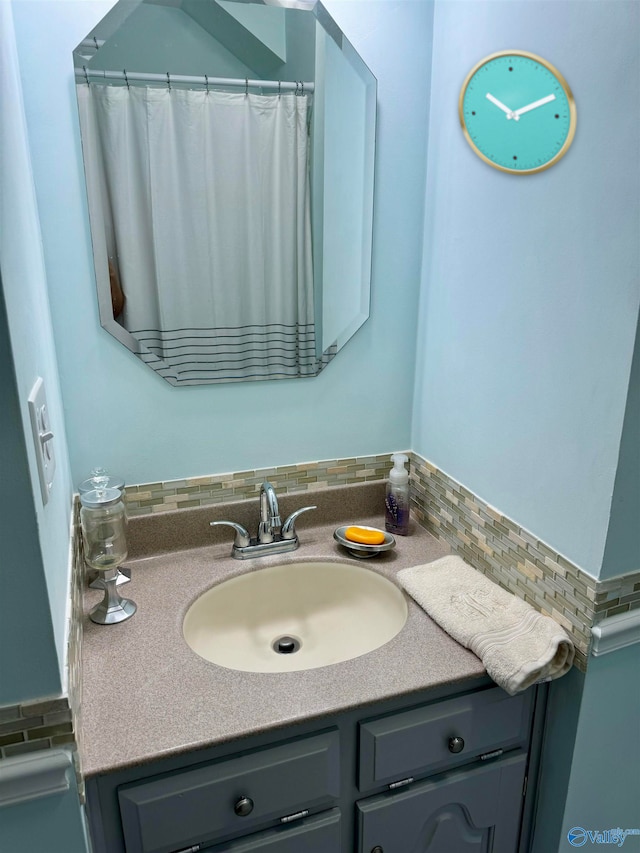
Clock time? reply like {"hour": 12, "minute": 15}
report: {"hour": 10, "minute": 11}
